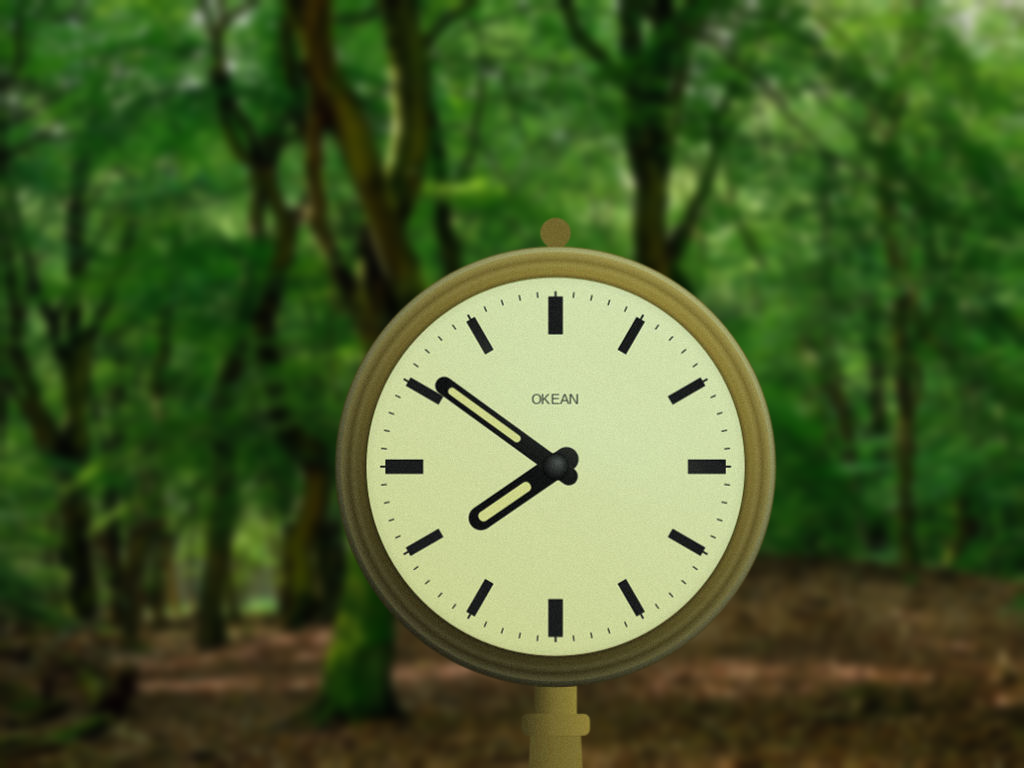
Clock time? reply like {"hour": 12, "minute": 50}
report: {"hour": 7, "minute": 51}
